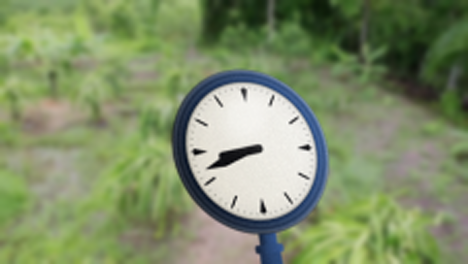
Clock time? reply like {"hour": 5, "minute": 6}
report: {"hour": 8, "minute": 42}
